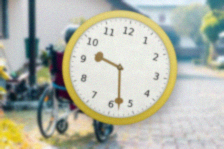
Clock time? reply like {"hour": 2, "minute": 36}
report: {"hour": 9, "minute": 28}
